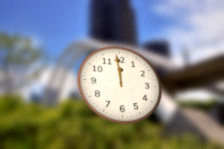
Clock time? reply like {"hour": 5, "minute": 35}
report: {"hour": 11, "minute": 59}
